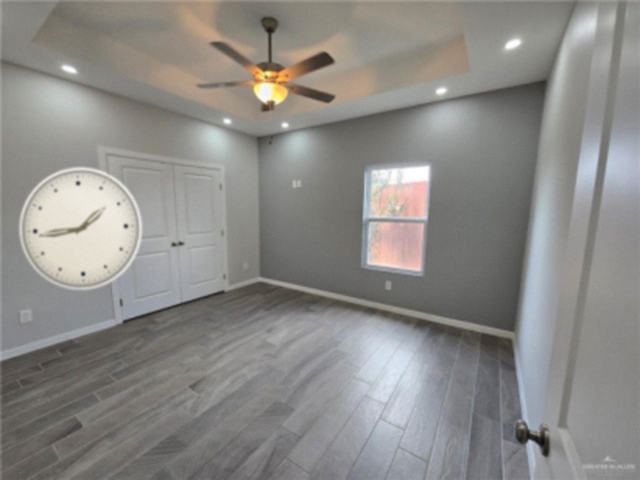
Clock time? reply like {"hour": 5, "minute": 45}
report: {"hour": 1, "minute": 44}
